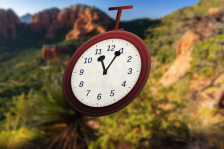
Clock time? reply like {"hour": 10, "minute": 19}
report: {"hour": 11, "minute": 4}
